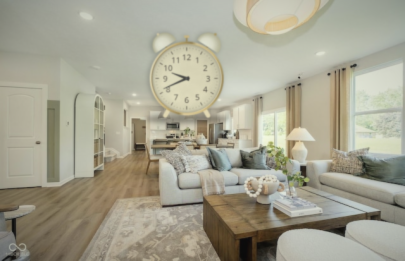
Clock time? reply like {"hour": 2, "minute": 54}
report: {"hour": 9, "minute": 41}
